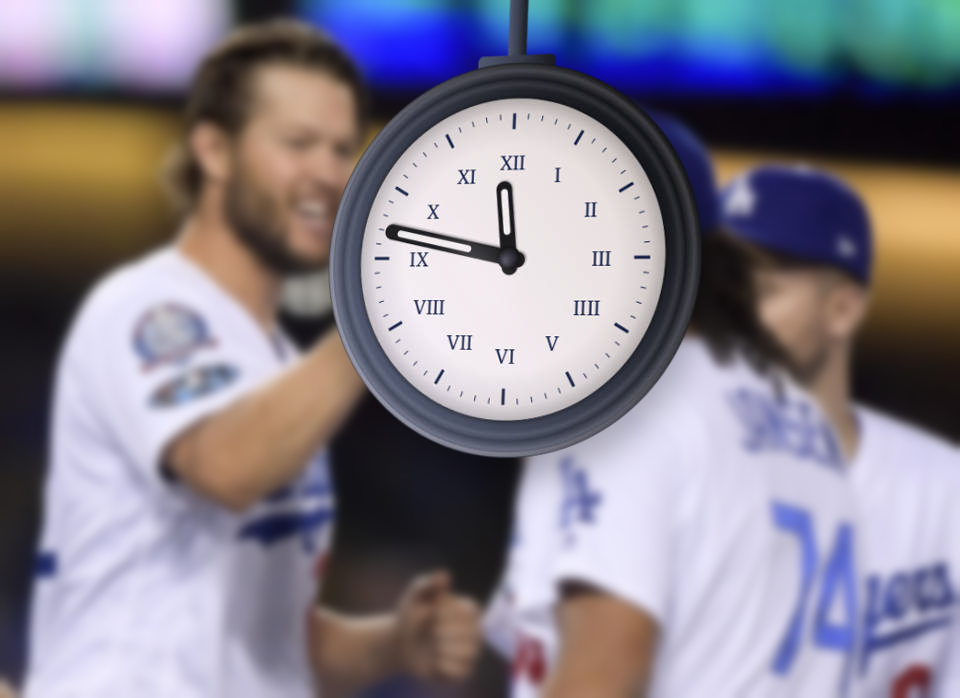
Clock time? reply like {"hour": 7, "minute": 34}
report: {"hour": 11, "minute": 47}
